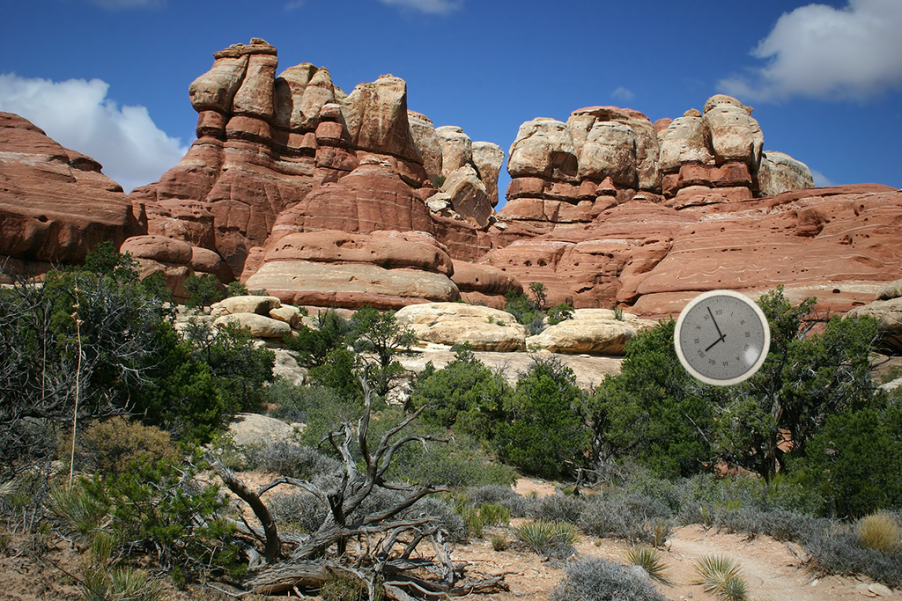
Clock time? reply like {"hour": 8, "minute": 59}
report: {"hour": 7, "minute": 57}
